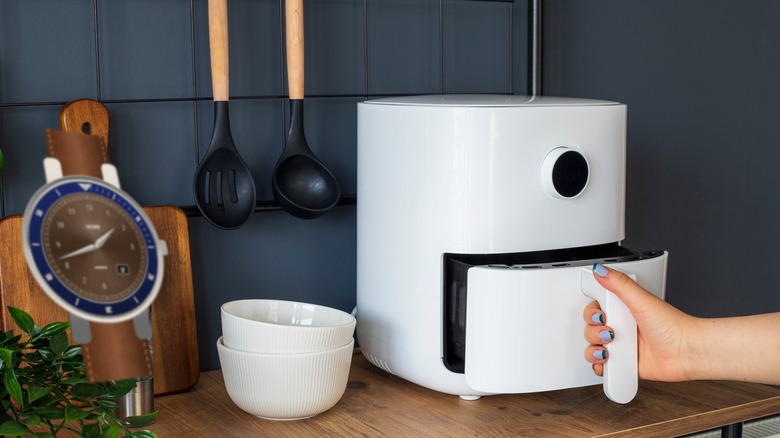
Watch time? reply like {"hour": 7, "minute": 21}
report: {"hour": 1, "minute": 42}
